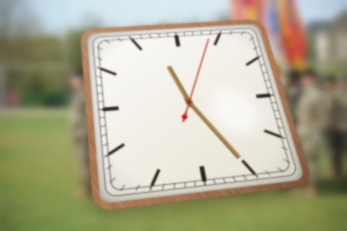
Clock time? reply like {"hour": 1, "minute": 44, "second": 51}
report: {"hour": 11, "minute": 25, "second": 4}
